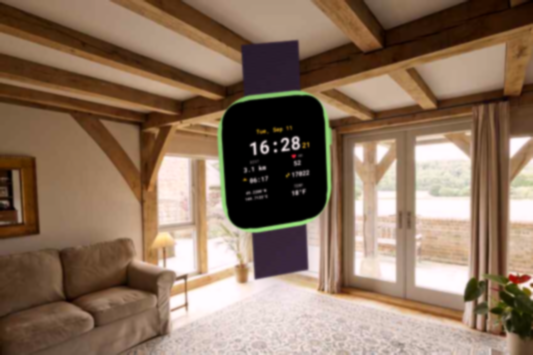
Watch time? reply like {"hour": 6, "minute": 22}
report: {"hour": 16, "minute": 28}
